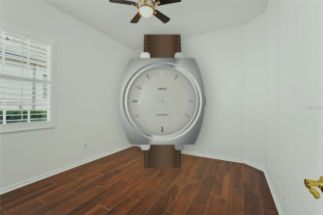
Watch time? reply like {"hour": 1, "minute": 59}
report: {"hour": 4, "minute": 50}
